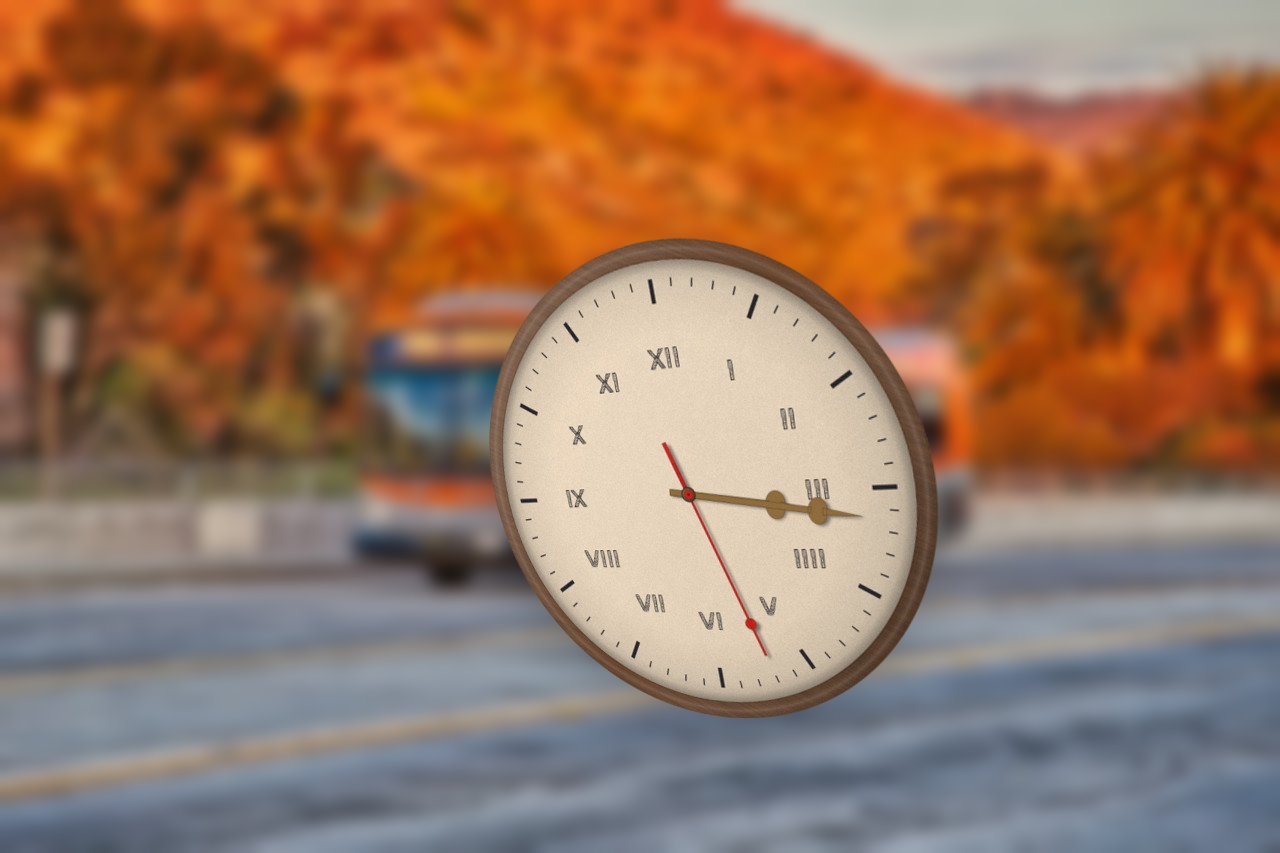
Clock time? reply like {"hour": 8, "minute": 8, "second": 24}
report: {"hour": 3, "minute": 16, "second": 27}
